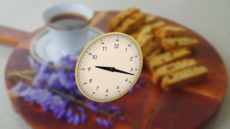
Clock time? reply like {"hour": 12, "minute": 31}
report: {"hour": 9, "minute": 17}
